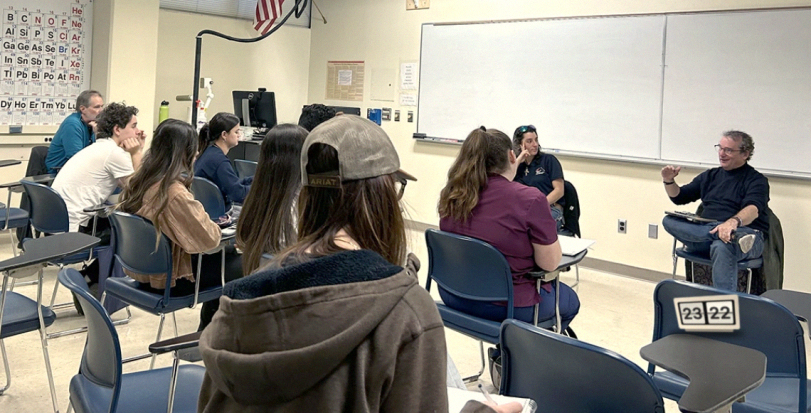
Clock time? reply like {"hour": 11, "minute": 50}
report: {"hour": 23, "minute": 22}
